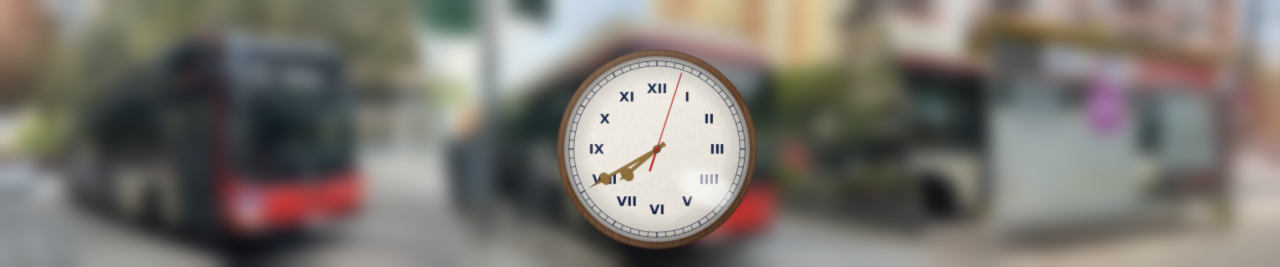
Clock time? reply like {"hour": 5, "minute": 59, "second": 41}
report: {"hour": 7, "minute": 40, "second": 3}
